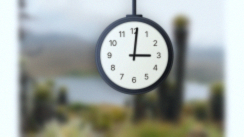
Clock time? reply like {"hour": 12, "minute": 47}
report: {"hour": 3, "minute": 1}
